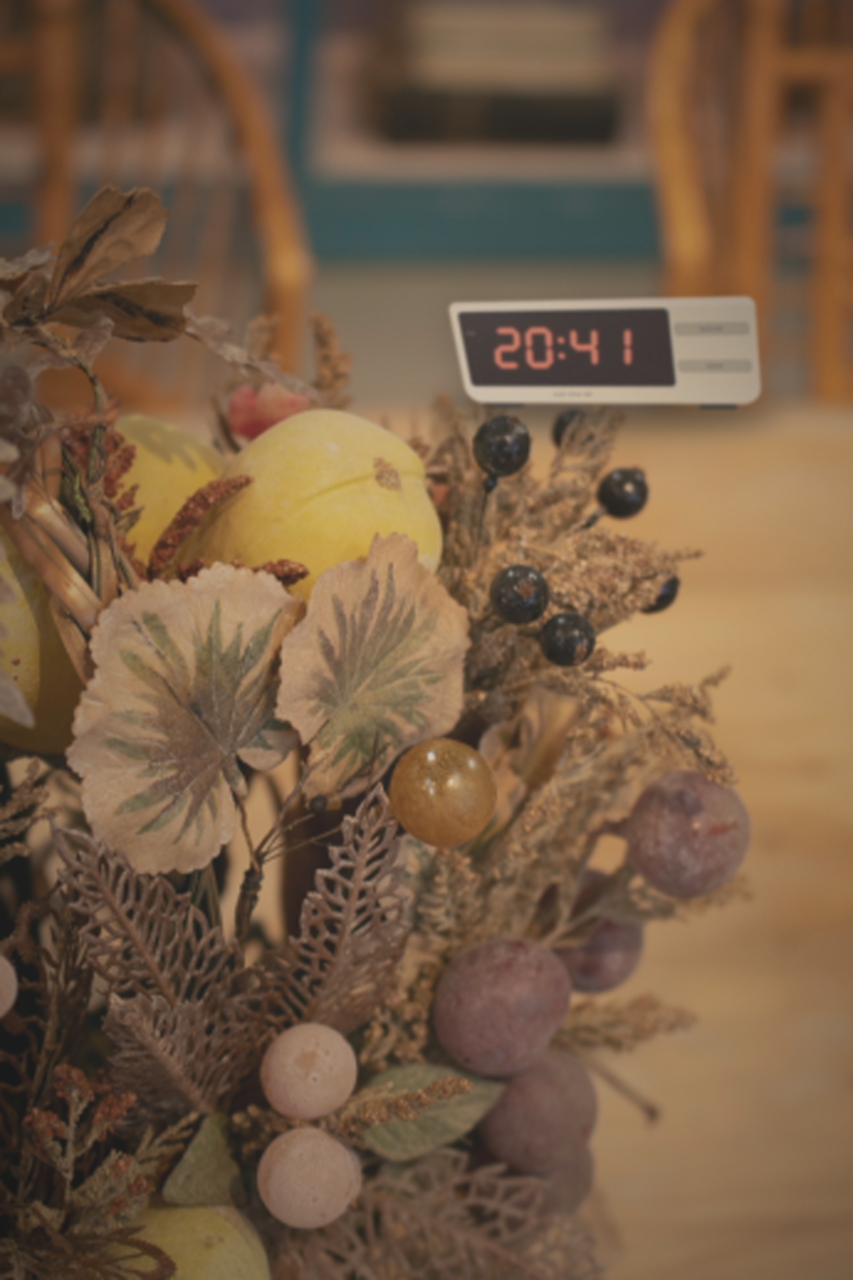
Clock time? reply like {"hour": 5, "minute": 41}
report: {"hour": 20, "minute": 41}
